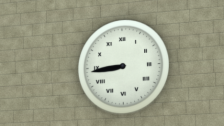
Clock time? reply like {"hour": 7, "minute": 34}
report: {"hour": 8, "minute": 44}
